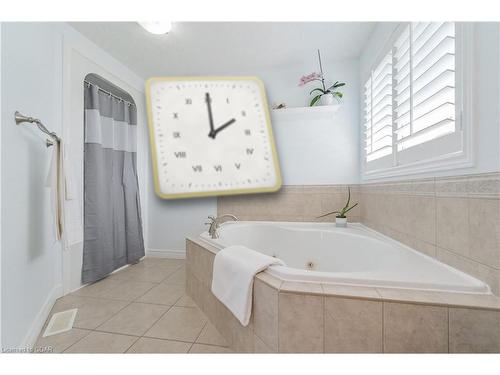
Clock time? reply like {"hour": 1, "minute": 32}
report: {"hour": 2, "minute": 0}
